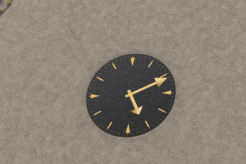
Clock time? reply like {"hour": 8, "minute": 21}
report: {"hour": 5, "minute": 11}
